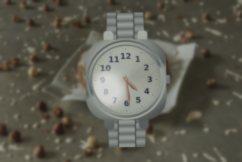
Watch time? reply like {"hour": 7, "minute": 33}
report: {"hour": 4, "minute": 29}
